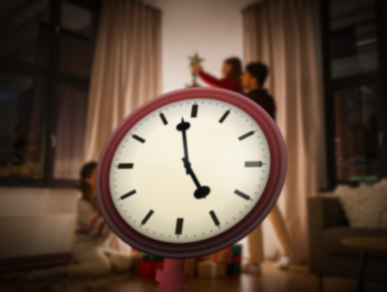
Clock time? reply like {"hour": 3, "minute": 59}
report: {"hour": 4, "minute": 58}
